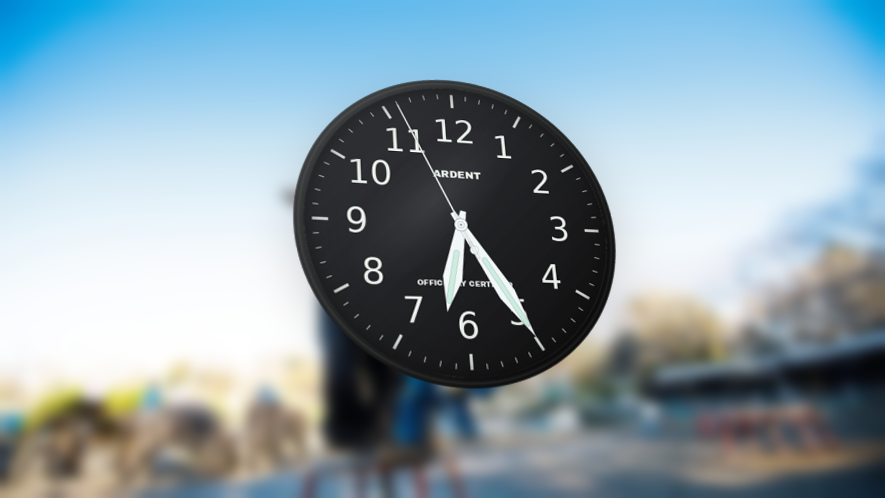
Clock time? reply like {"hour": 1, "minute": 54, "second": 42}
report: {"hour": 6, "minute": 24, "second": 56}
